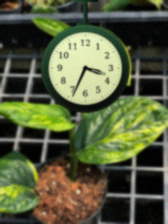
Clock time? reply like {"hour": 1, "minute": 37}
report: {"hour": 3, "minute": 34}
